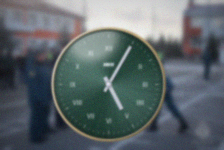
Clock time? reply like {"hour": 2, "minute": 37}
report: {"hour": 5, "minute": 5}
